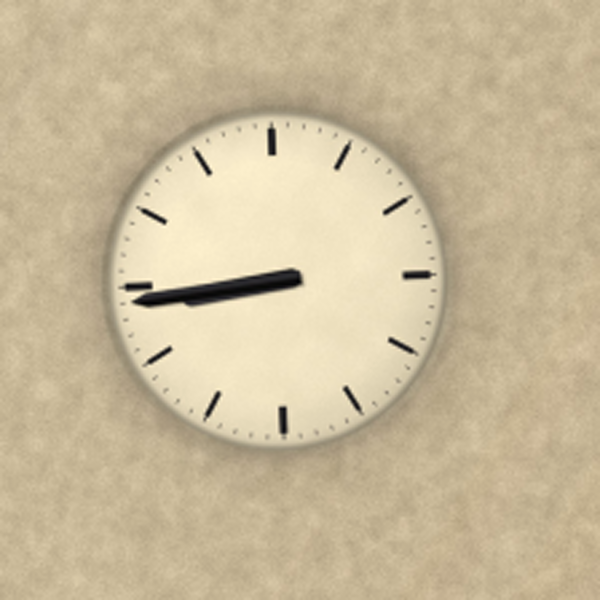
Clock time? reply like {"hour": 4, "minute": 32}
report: {"hour": 8, "minute": 44}
